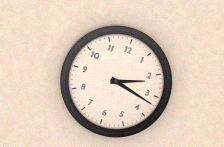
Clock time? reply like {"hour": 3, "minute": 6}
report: {"hour": 2, "minute": 17}
